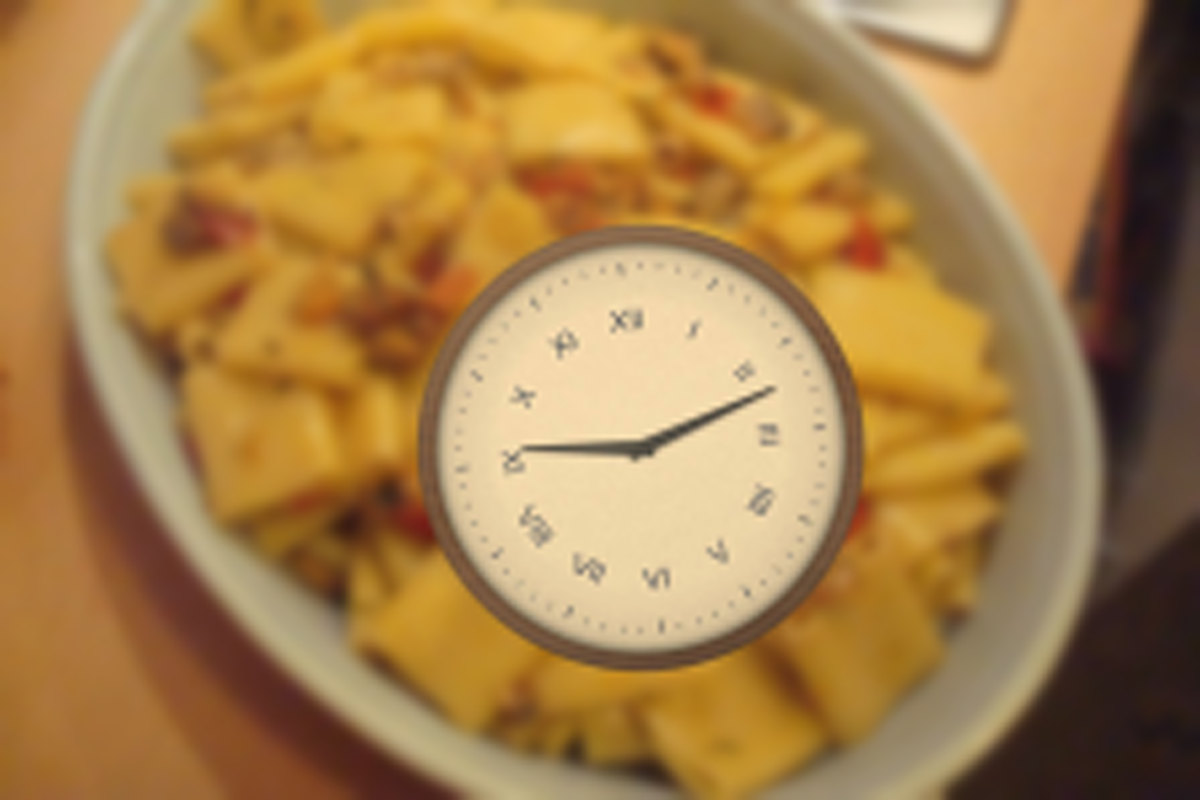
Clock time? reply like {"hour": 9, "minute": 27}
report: {"hour": 9, "minute": 12}
